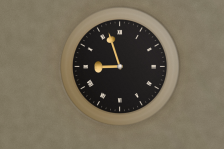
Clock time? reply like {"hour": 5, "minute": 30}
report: {"hour": 8, "minute": 57}
